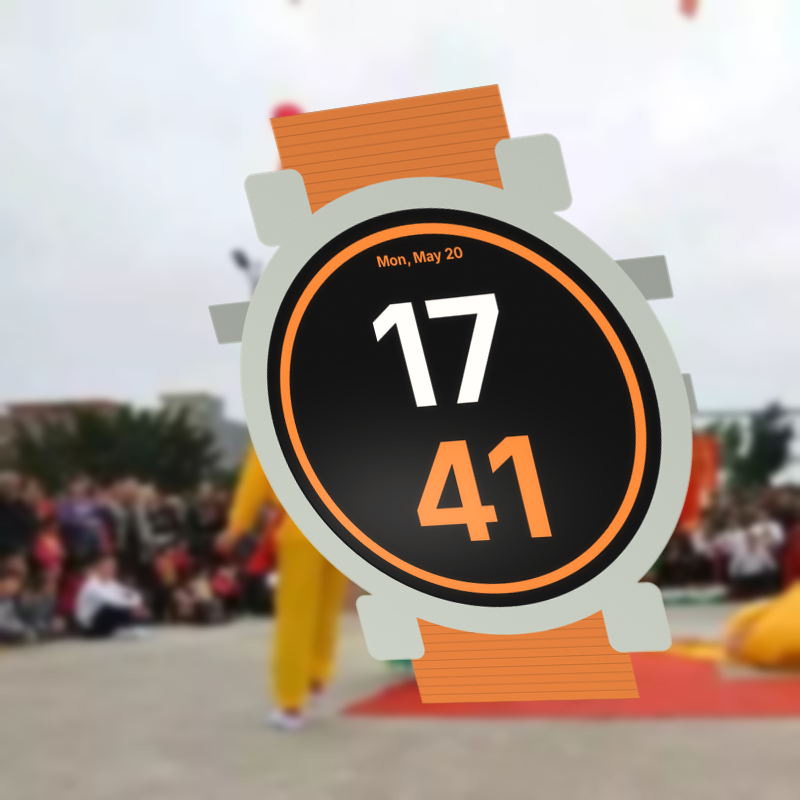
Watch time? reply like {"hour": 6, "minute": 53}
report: {"hour": 17, "minute": 41}
